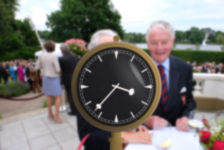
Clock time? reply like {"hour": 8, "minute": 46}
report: {"hour": 3, "minute": 37}
